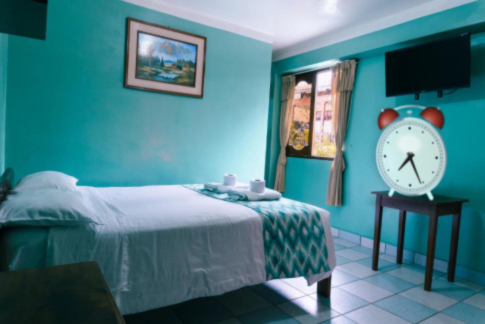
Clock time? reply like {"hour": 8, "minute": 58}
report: {"hour": 7, "minute": 26}
